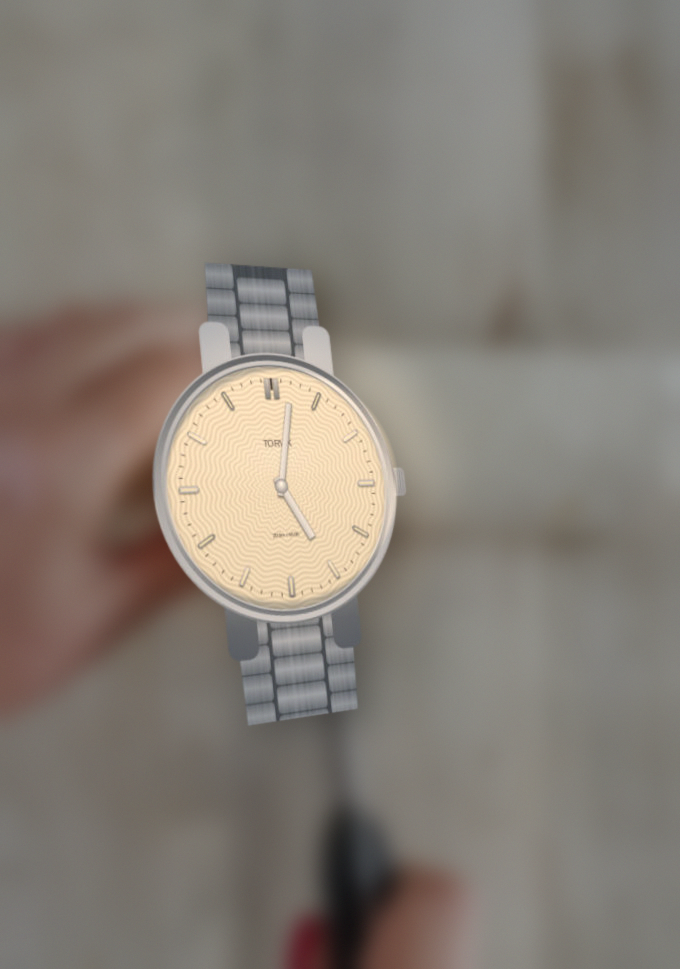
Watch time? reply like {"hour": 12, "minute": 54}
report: {"hour": 5, "minute": 2}
